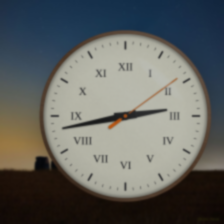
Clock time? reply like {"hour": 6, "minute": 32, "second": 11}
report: {"hour": 2, "minute": 43, "second": 9}
